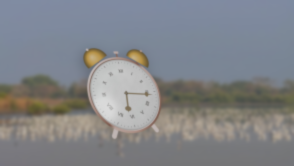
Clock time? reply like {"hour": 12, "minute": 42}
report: {"hour": 6, "minute": 16}
